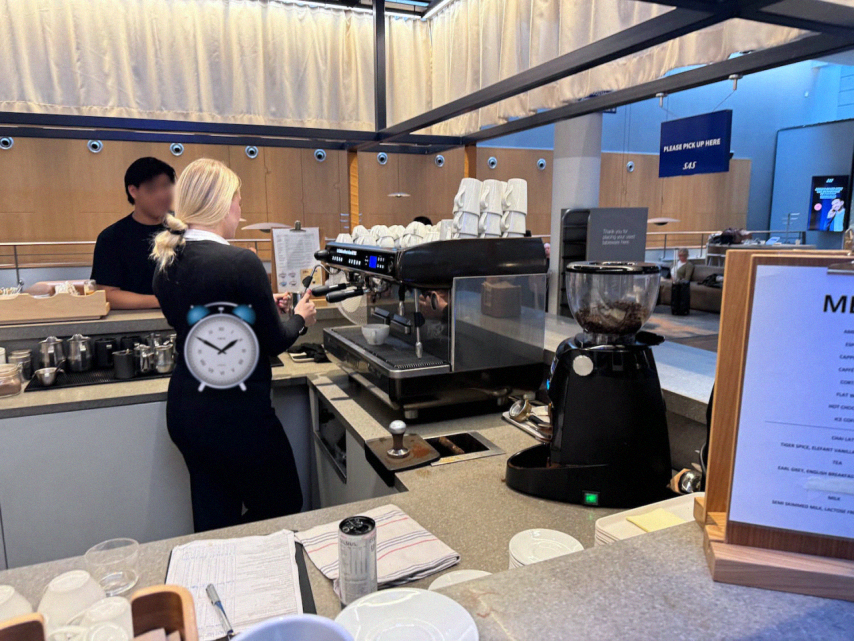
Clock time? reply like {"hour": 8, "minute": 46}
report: {"hour": 1, "minute": 50}
